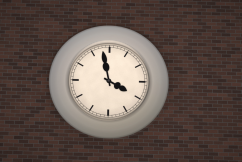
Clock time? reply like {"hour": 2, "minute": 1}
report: {"hour": 3, "minute": 58}
